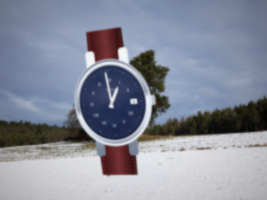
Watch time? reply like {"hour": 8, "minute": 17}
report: {"hour": 12, "minute": 59}
